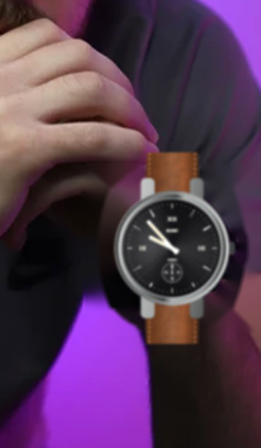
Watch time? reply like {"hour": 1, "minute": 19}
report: {"hour": 9, "minute": 53}
